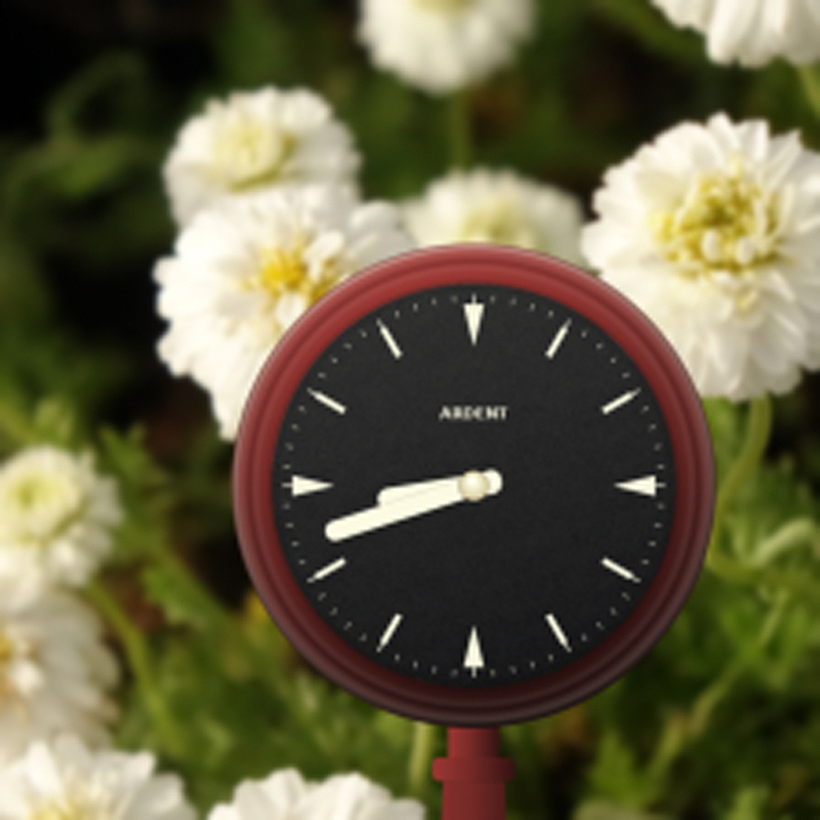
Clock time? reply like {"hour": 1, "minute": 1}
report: {"hour": 8, "minute": 42}
